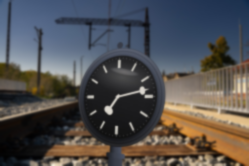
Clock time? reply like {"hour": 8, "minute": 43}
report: {"hour": 7, "minute": 13}
